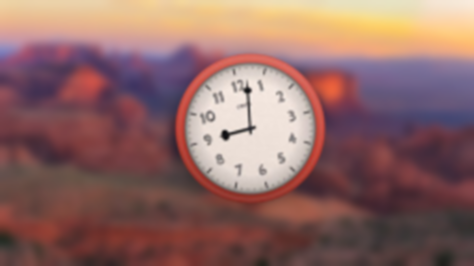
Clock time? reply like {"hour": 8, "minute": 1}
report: {"hour": 9, "minute": 2}
